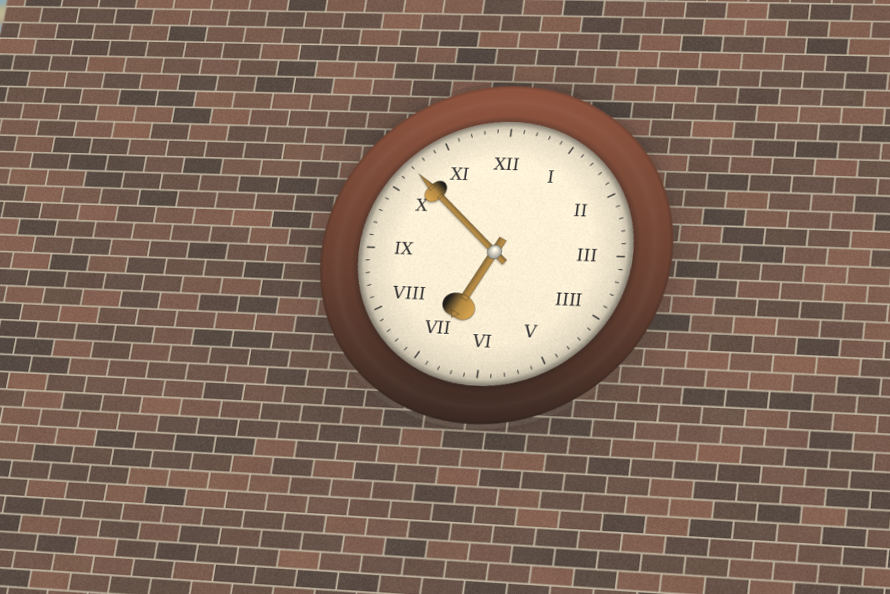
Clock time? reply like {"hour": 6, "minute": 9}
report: {"hour": 6, "minute": 52}
